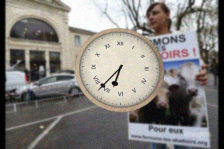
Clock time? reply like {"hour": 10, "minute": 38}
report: {"hour": 6, "minute": 37}
